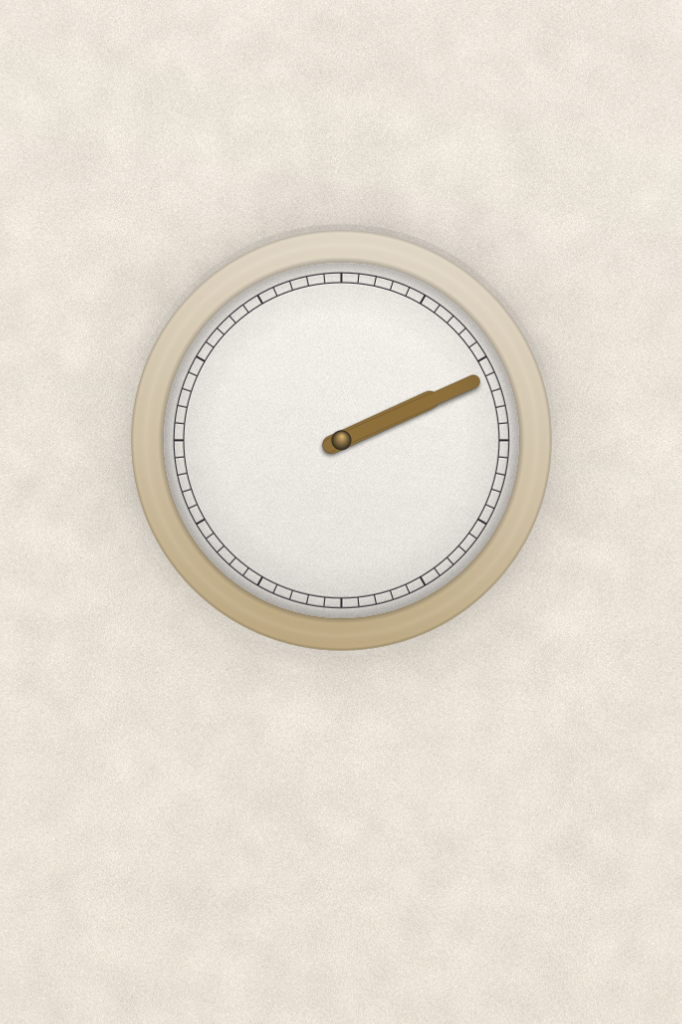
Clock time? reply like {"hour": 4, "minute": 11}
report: {"hour": 2, "minute": 11}
